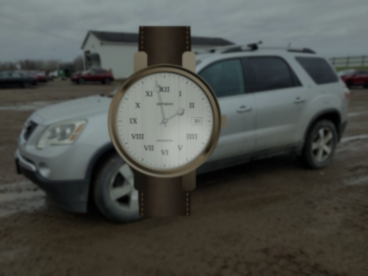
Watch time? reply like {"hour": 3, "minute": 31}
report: {"hour": 1, "minute": 58}
